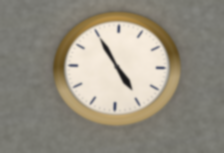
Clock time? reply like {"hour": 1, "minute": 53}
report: {"hour": 4, "minute": 55}
